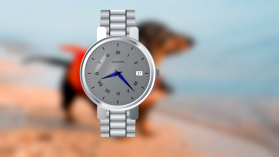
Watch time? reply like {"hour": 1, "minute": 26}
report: {"hour": 8, "minute": 23}
